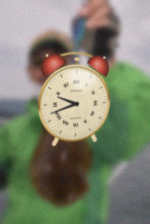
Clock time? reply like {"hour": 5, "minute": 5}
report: {"hour": 9, "minute": 42}
